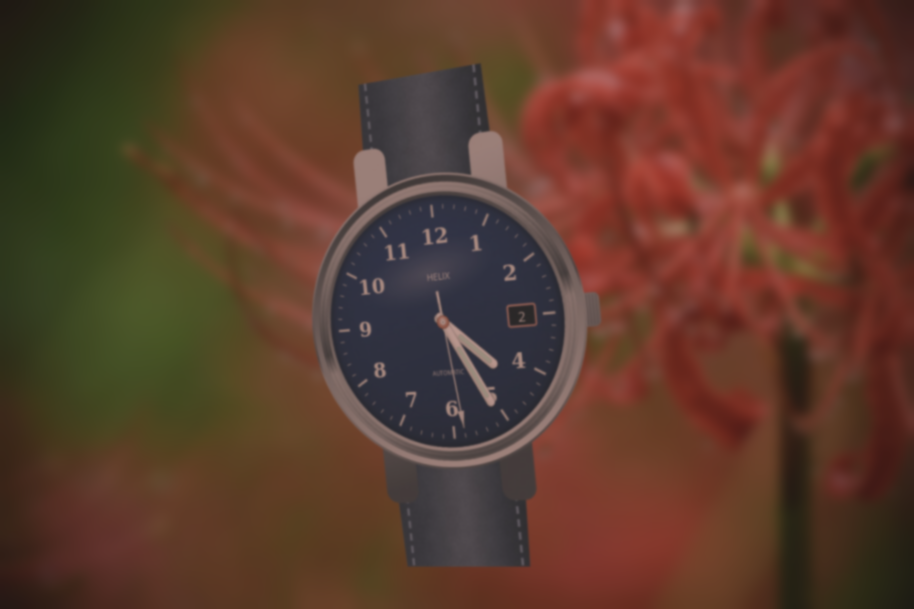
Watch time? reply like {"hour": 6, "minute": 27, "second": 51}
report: {"hour": 4, "minute": 25, "second": 29}
